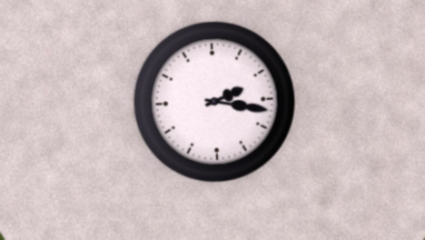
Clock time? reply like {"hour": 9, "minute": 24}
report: {"hour": 2, "minute": 17}
